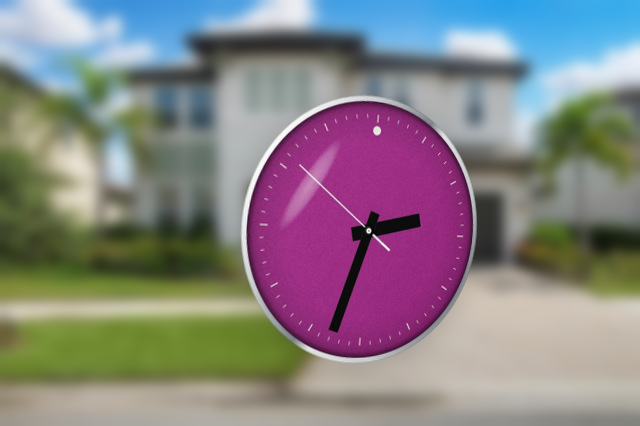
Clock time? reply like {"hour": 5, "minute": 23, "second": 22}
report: {"hour": 2, "minute": 32, "second": 51}
